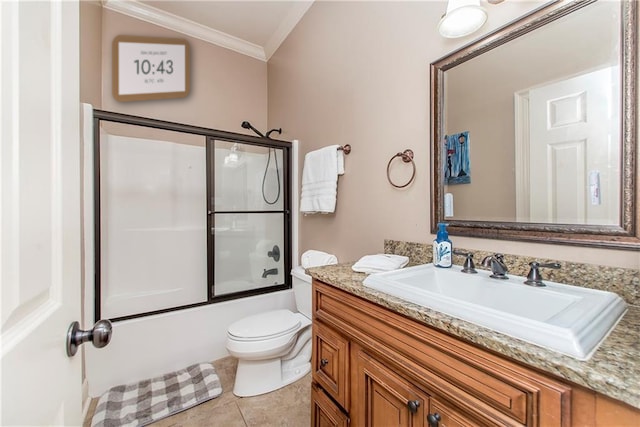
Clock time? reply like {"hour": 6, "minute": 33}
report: {"hour": 10, "minute": 43}
